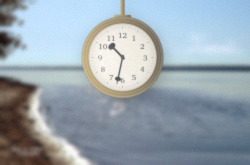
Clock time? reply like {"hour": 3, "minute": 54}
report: {"hour": 10, "minute": 32}
